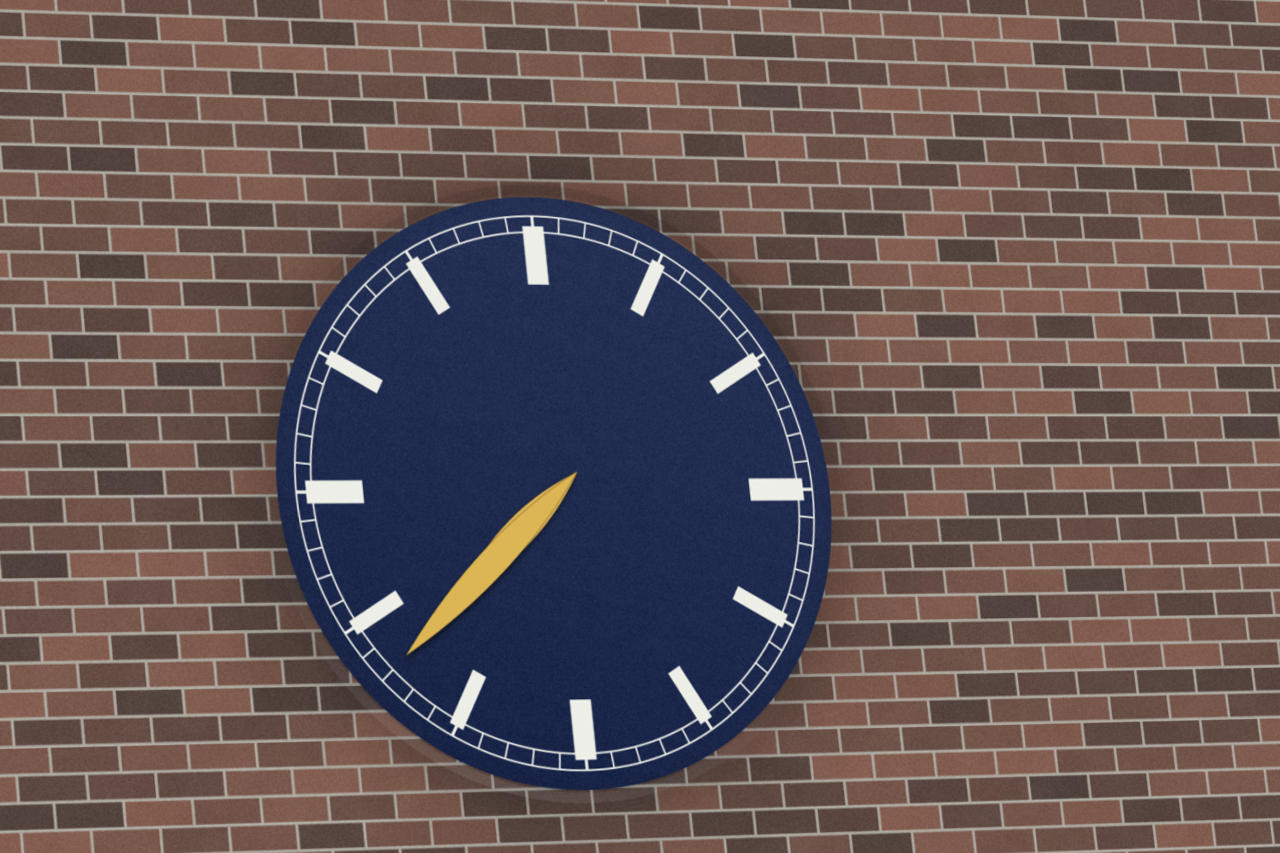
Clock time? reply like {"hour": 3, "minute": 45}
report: {"hour": 7, "minute": 38}
